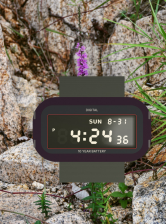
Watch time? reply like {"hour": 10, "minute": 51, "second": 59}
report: {"hour": 4, "minute": 24, "second": 36}
